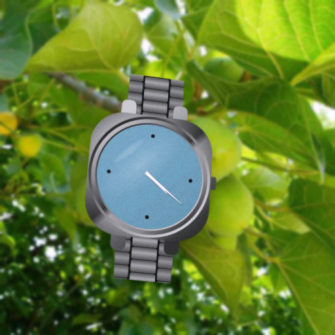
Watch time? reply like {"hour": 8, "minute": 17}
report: {"hour": 4, "minute": 21}
